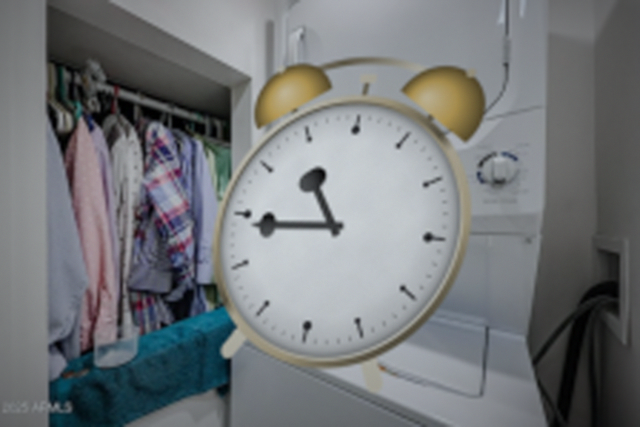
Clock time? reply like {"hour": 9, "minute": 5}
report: {"hour": 10, "minute": 44}
